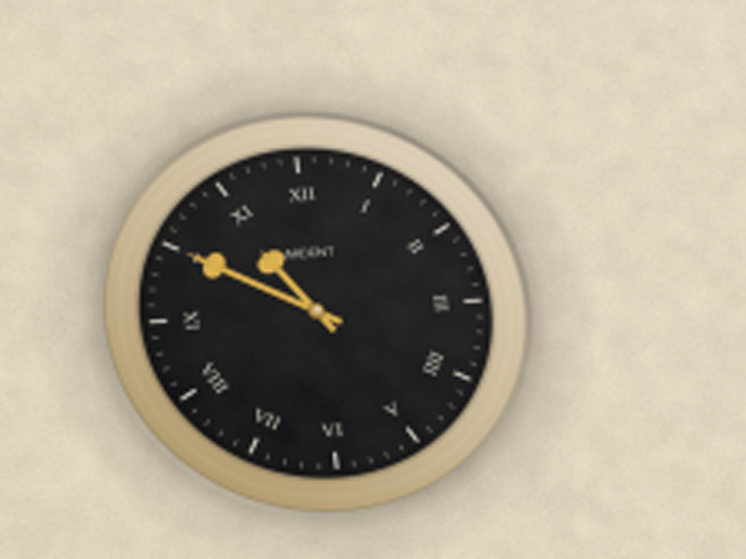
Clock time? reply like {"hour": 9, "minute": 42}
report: {"hour": 10, "minute": 50}
